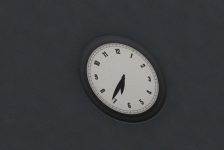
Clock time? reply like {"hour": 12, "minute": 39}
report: {"hour": 6, "minute": 36}
